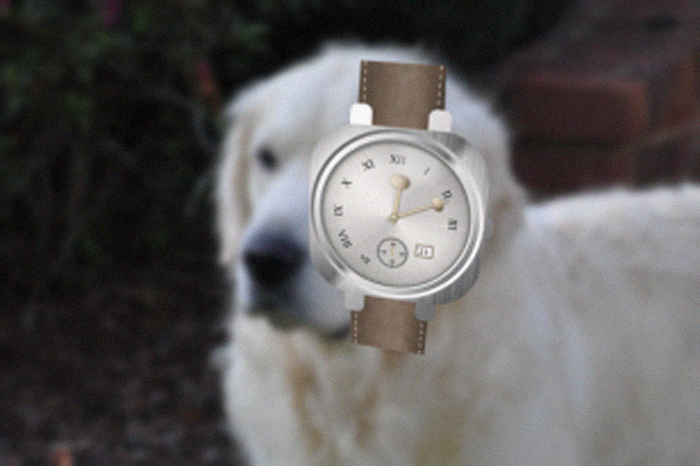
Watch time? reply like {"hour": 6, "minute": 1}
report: {"hour": 12, "minute": 11}
